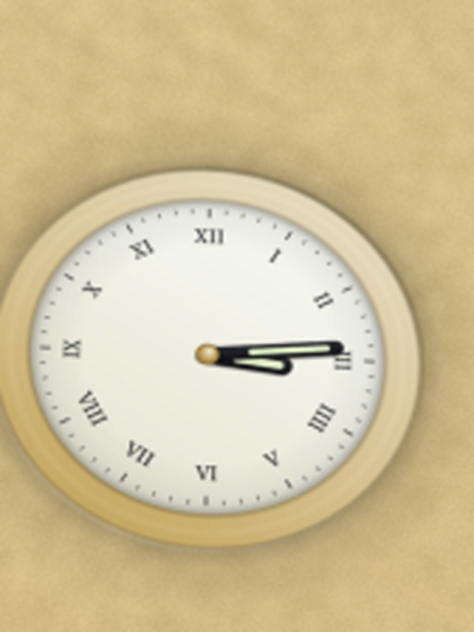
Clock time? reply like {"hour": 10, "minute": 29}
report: {"hour": 3, "minute": 14}
